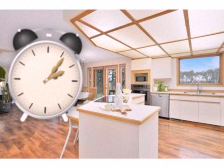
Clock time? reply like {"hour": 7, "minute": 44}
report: {"hour": 2, "minute": 6}
